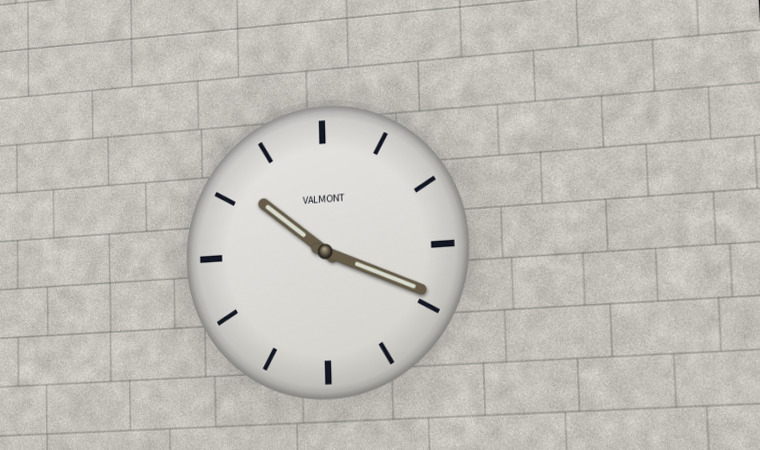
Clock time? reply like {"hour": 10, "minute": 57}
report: {"hour": 10, "minute": 19}
